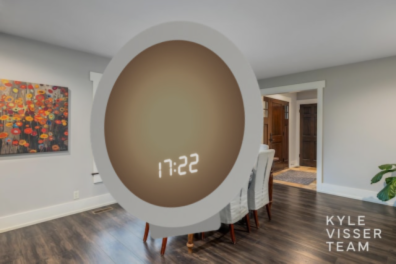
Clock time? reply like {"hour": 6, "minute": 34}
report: {"hour": 17, "minute": 22}
